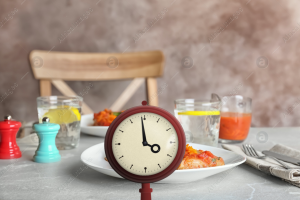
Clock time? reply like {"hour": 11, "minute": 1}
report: {"hour": 3, "minute": 59}
